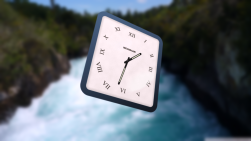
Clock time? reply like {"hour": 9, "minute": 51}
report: {"hour": 1, "minute": 32}
